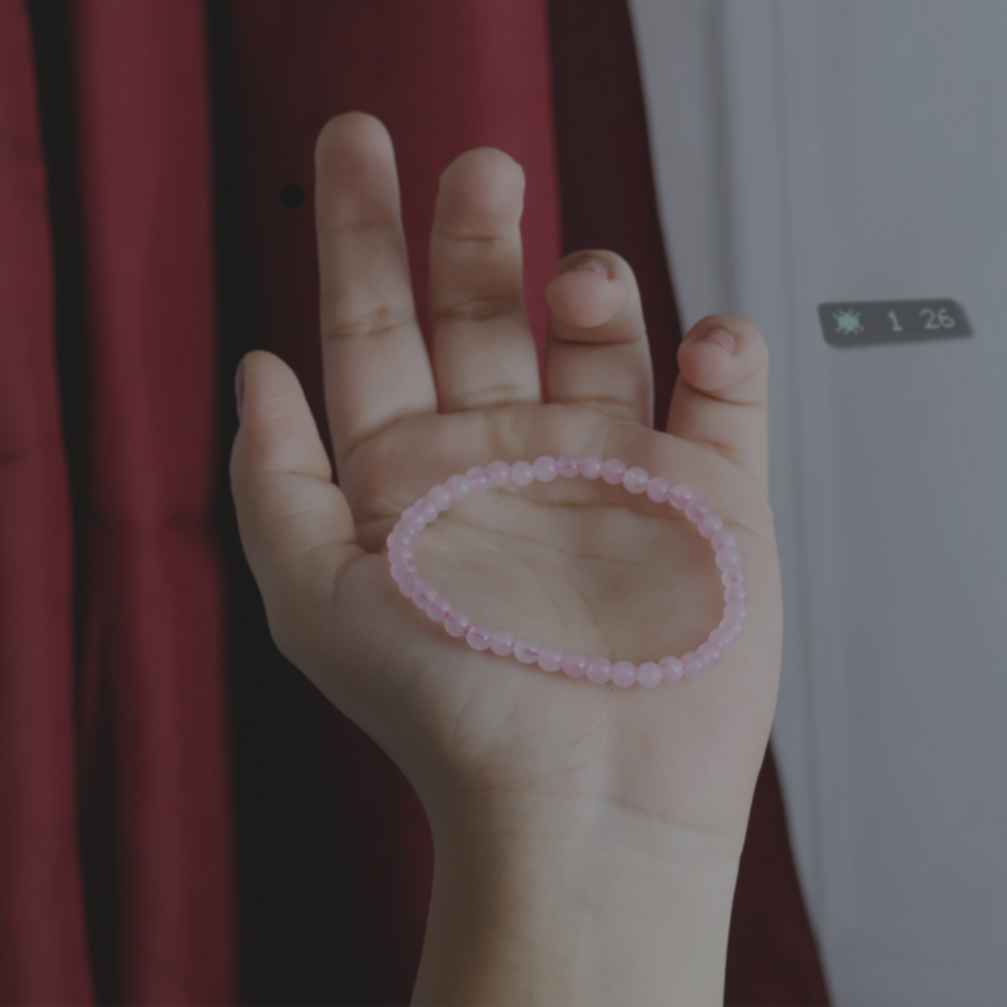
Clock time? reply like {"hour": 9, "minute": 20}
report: {"hour": 1, "minute": 26}
